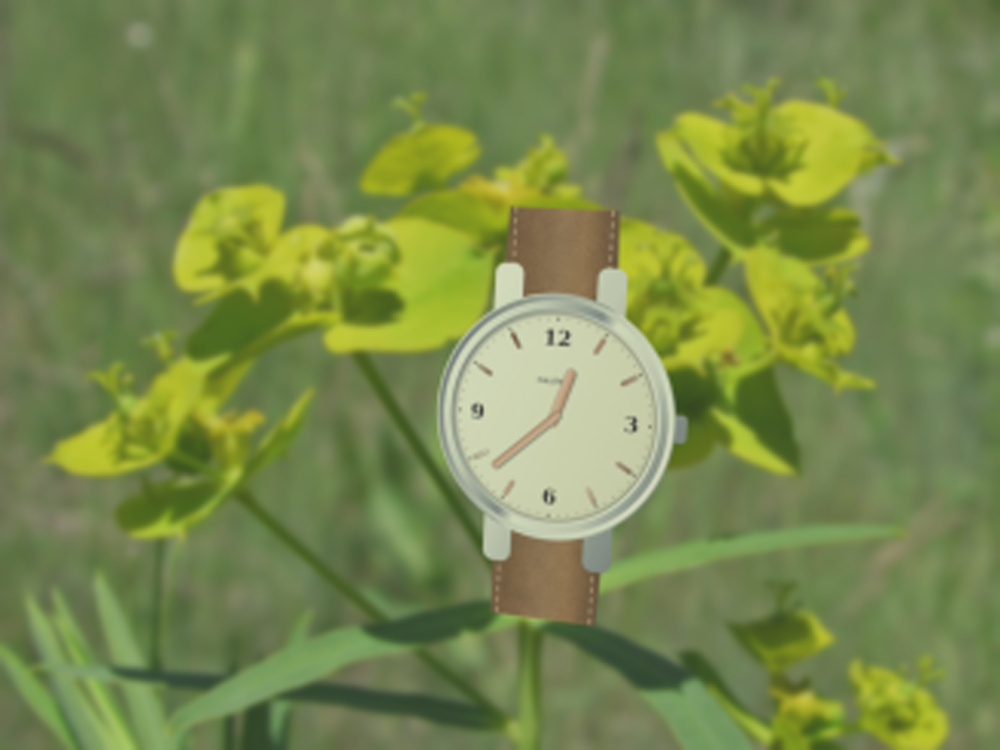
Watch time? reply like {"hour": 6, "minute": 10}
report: {"hour": 12, "minute": 38}
